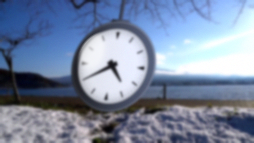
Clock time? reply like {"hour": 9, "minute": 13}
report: {"hour": 4, "minute": 40}
